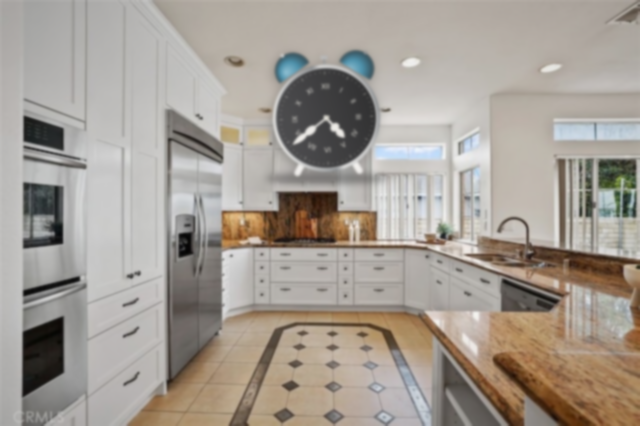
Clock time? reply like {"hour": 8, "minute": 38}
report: {"hour": 4, "minute": 39}
